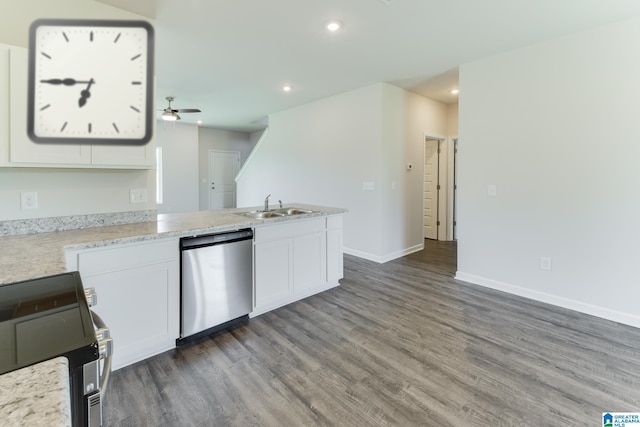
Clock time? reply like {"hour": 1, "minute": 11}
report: {"hour": 6, "minute": 45}
